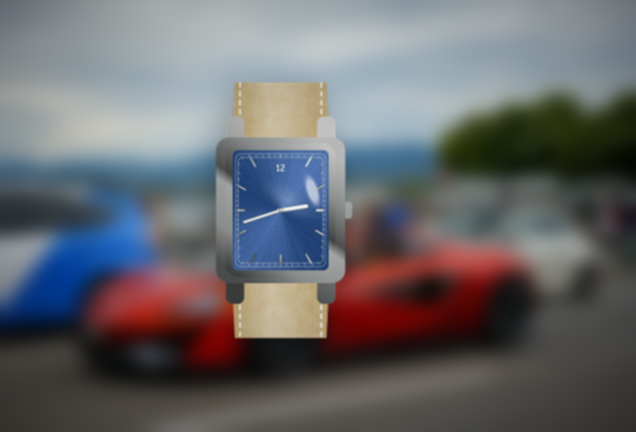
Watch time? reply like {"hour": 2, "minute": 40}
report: {"hour": 2, "minute": 42}
